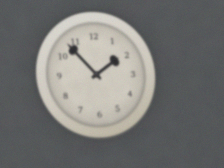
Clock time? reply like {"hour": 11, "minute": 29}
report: {"hour": 1, "minute": 53}
